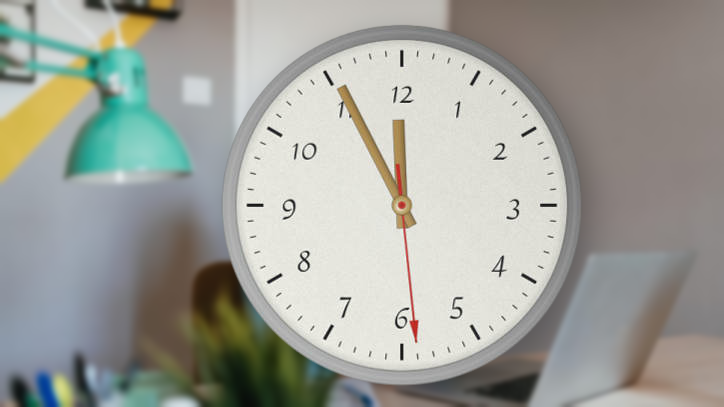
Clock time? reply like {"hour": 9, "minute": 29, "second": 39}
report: {"hour": 11, "minute": 55, "second": 29}
